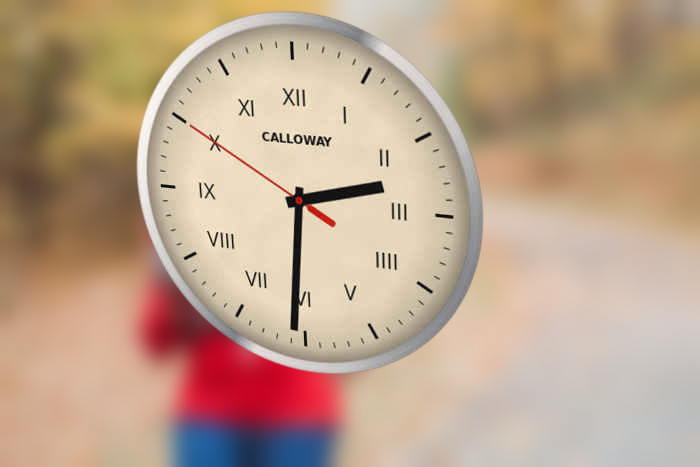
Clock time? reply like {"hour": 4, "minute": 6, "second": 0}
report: {"hour": 2, "minute": 30, "second": 50}
